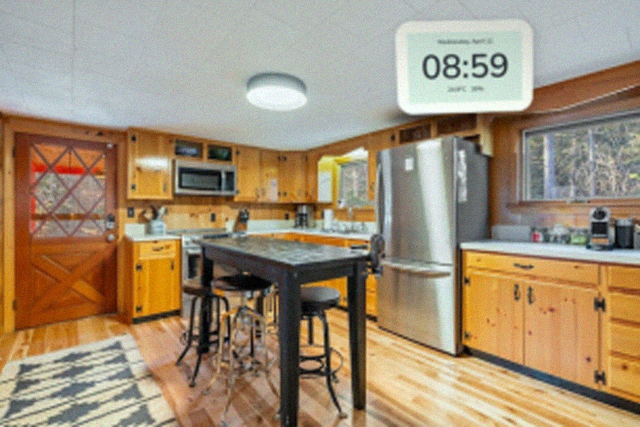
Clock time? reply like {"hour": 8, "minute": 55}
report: {"hour": 8, "minute": 59}
